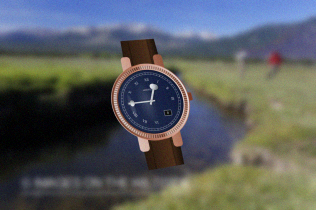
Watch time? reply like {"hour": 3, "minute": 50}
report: {"hour": 12, "minute": 45}
